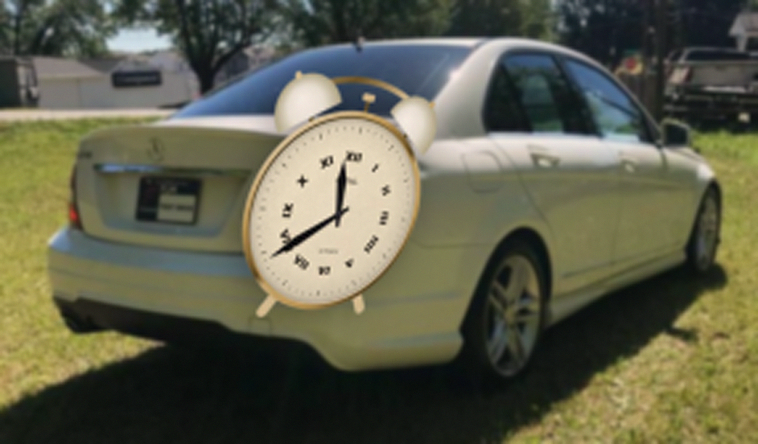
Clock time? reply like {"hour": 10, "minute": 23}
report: {"hour": 11, "minute": 39}
